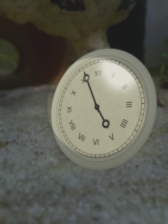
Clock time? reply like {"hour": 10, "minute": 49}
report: {"hour": 4, "minute": 56}
